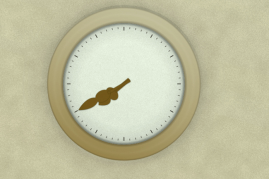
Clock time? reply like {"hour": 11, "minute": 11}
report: {"hour": 7, "minute": 40}
